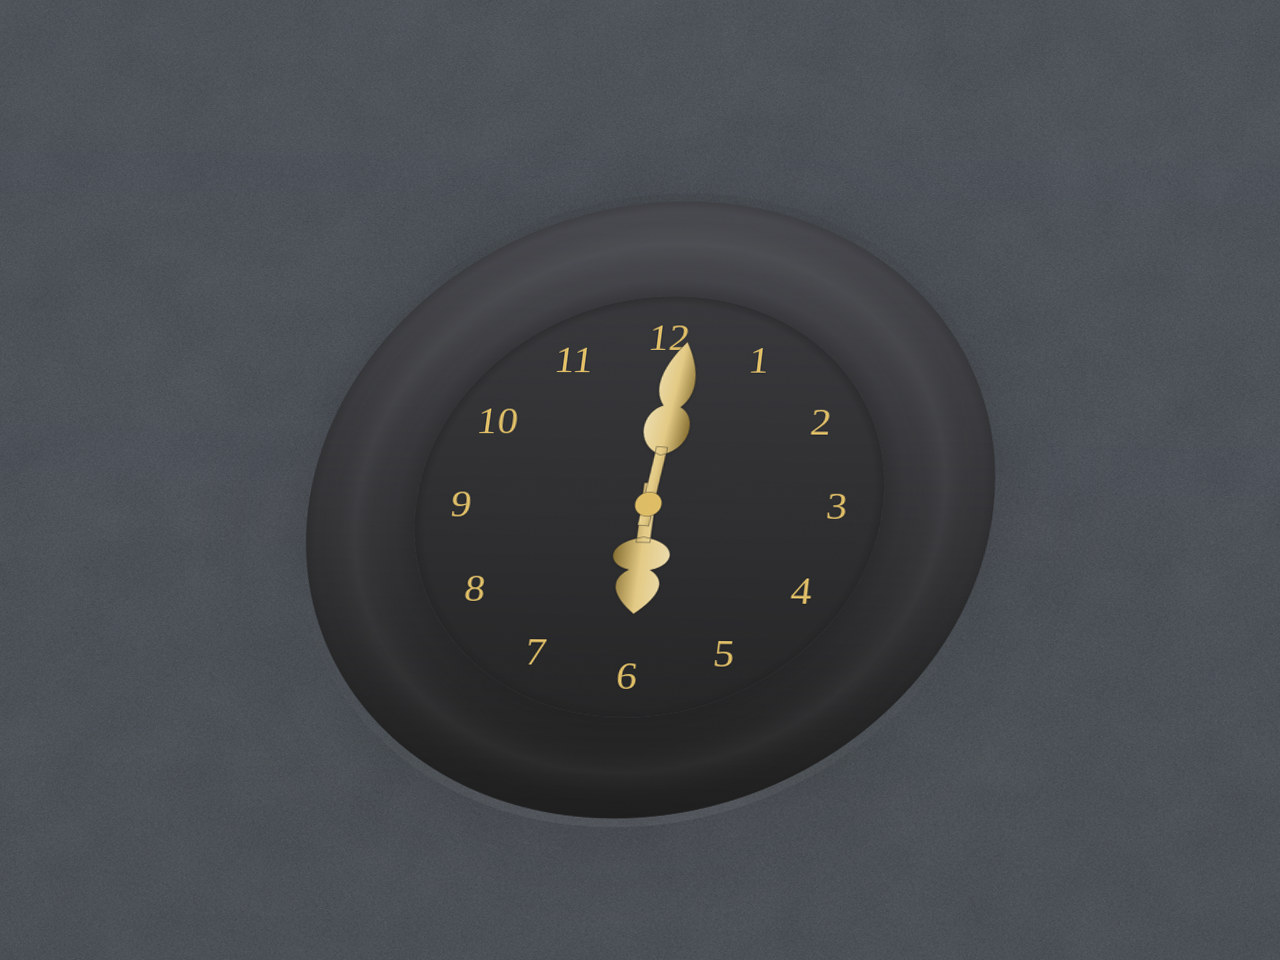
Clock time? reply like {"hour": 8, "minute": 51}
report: {"hour": 6, "minute": 1}
